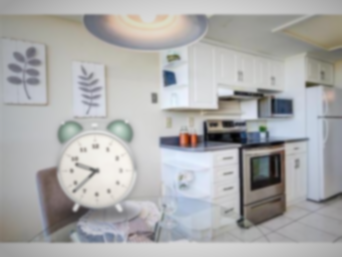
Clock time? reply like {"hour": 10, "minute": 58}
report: {"hour": 9, "minute": 38}
